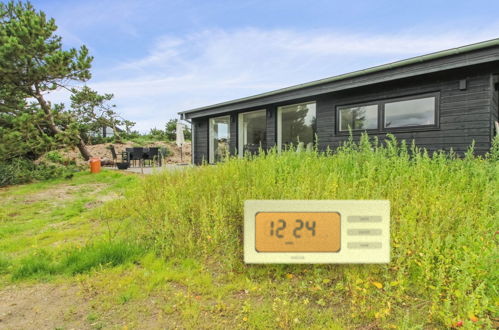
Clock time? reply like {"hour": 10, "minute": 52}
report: {"hour": 12, "minute": 24}
